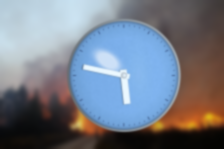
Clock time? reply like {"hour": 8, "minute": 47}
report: {"hour": 5, "minute": 47}
